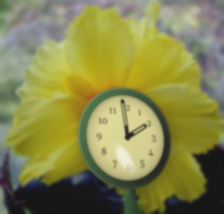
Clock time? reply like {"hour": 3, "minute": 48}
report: {"hour": 1, "minute": 59}
